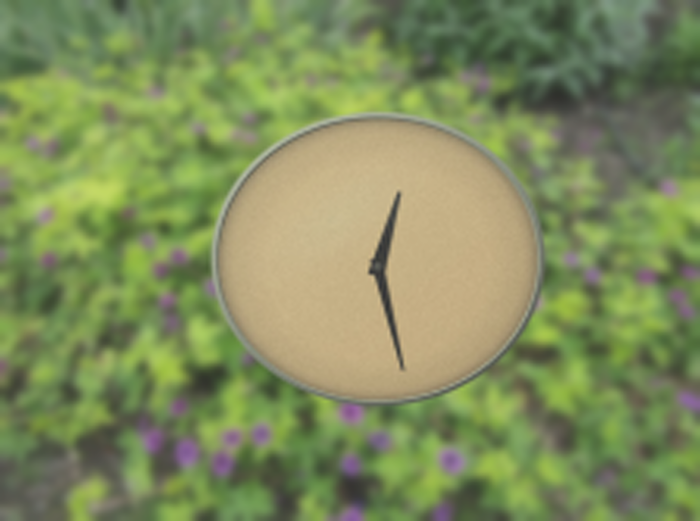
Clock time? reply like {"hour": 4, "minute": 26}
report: {"hour": 12, "minute": 28}
